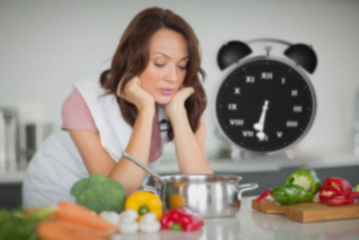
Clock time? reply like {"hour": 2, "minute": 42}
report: {"hour": 6, "minute": 31}
